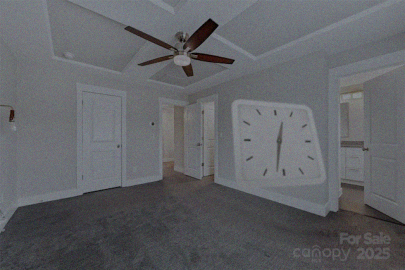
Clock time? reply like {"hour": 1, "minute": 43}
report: {"hour": 12, "minute": 32}
